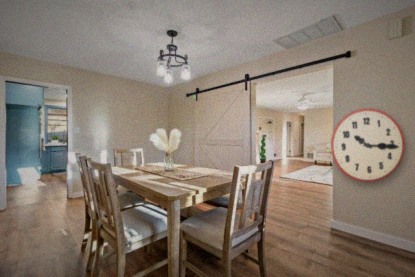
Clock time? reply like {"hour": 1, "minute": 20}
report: {"hour": 10, "minute": 16}
